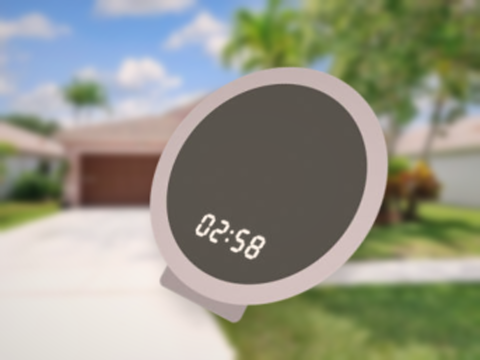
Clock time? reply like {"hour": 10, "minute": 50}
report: {"hour": 2, "minute": 58}
